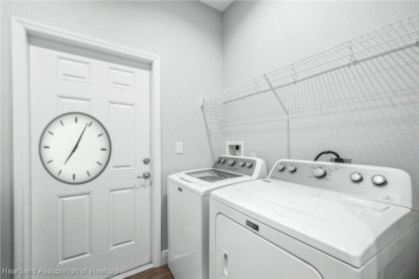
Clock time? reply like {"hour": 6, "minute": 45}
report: {"hour": 7, "minute": 4}
